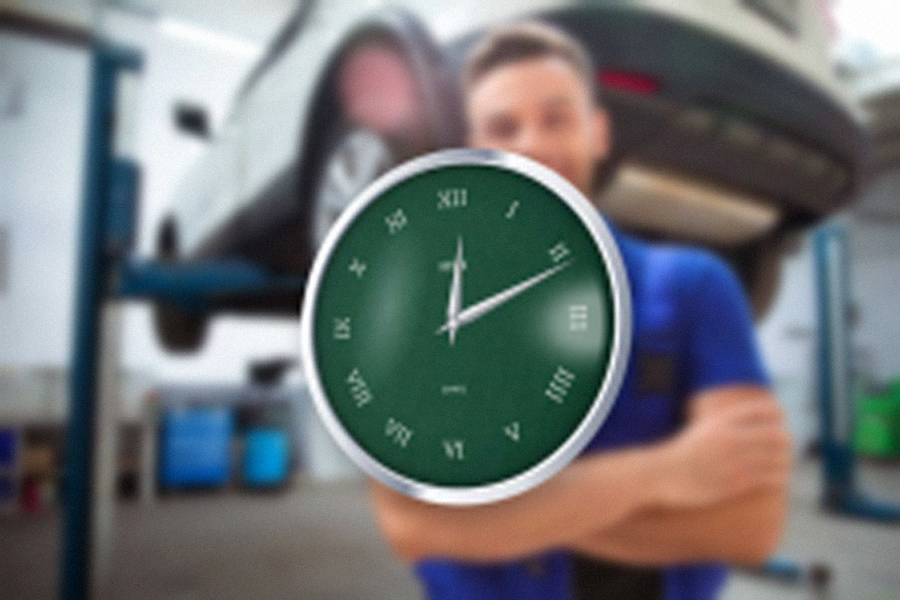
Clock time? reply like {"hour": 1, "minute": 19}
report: {"hour": 12, "minute": 11}
